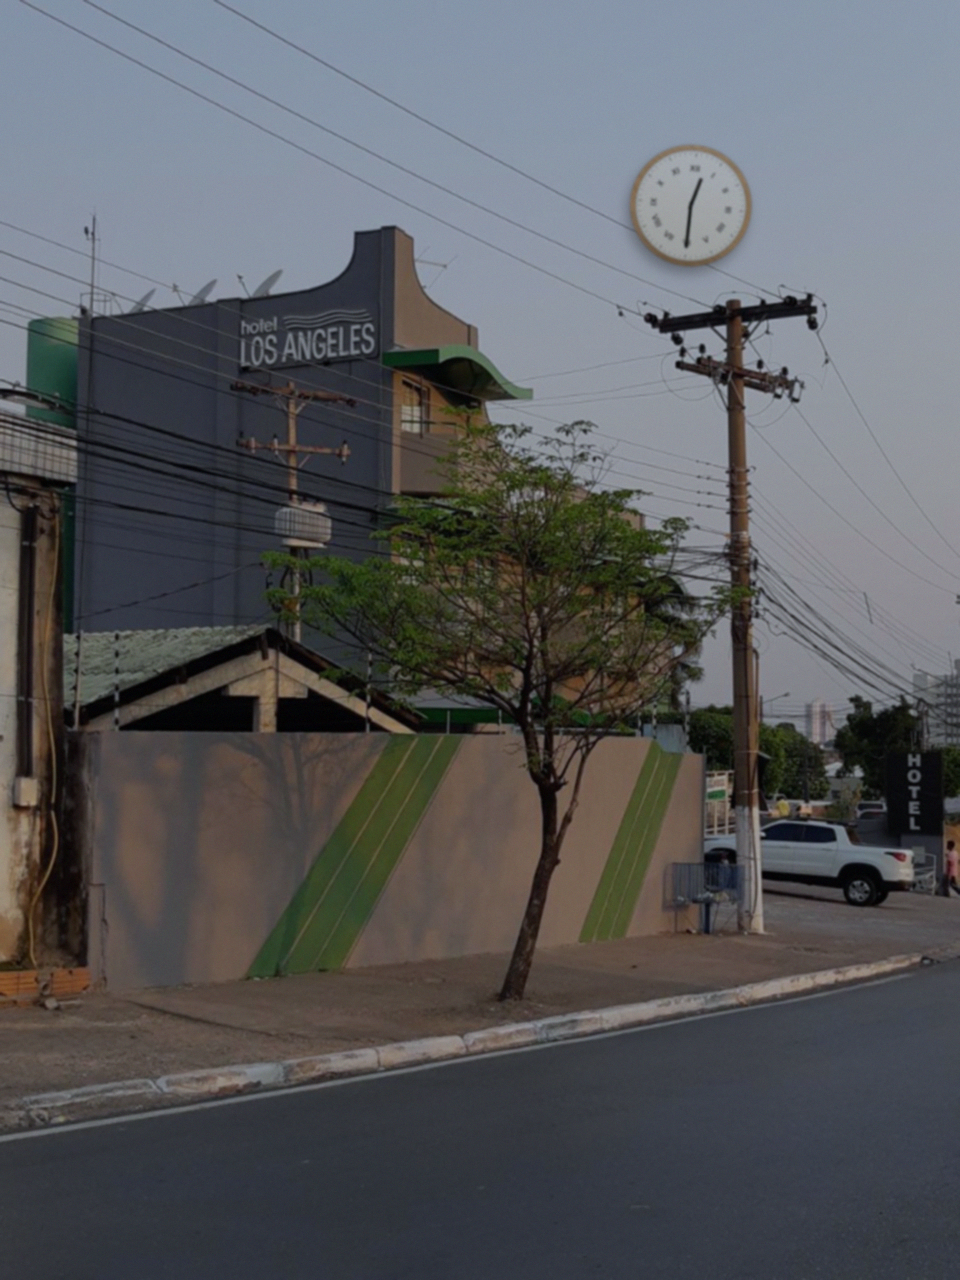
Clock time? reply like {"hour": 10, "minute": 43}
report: {"hour": 12, "minute": 30}
